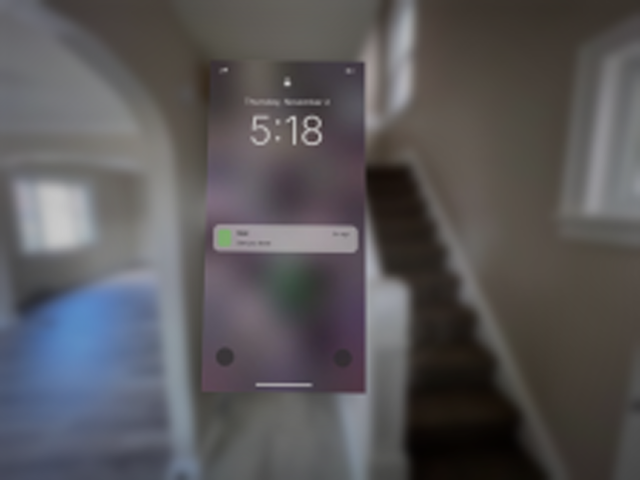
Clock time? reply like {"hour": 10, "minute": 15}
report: {"hour": 5, "minute": 18}
